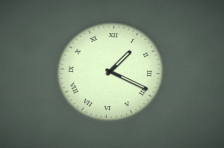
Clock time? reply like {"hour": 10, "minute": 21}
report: {"hour": 1, "minute": 19}
